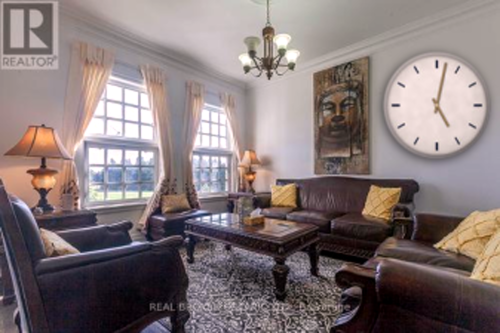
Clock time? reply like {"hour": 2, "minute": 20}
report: {"hour": 5, "minute": 2}
